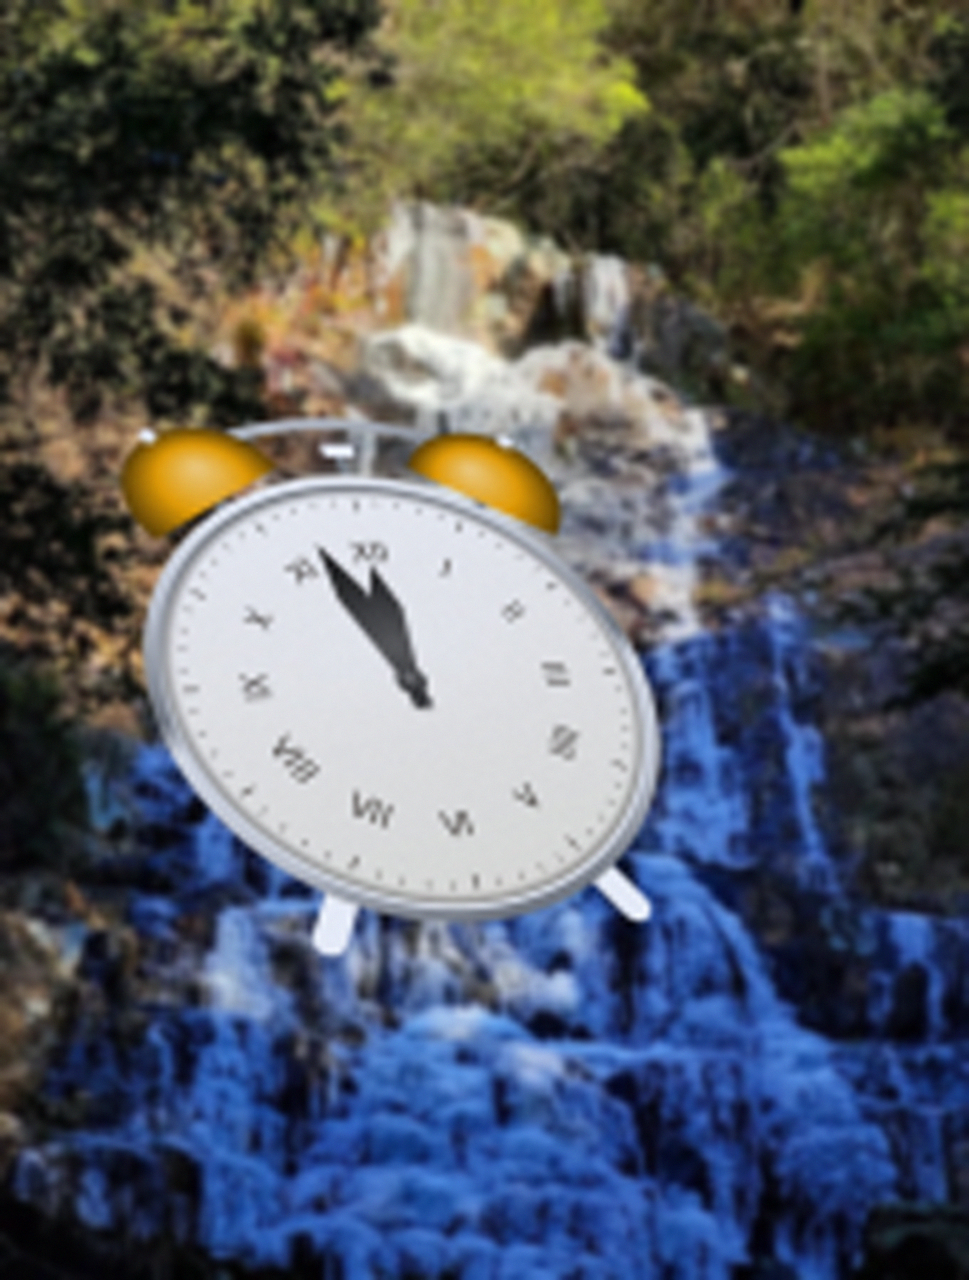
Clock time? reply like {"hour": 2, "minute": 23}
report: {"hour": 11, "minute": 57}
